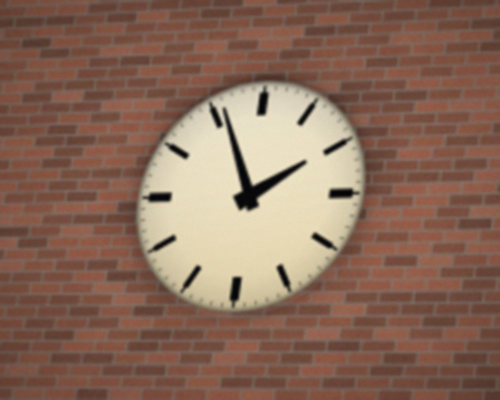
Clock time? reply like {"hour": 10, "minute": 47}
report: {"hour": 1, "minute": 56}
